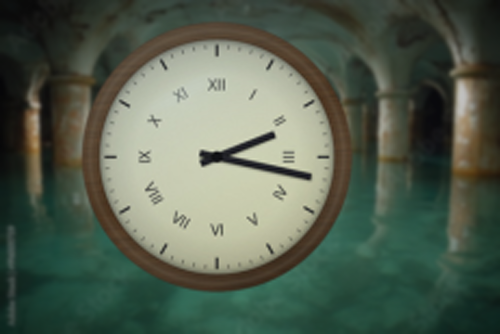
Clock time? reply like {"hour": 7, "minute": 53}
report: {"hour": 2, "minute": 17}
